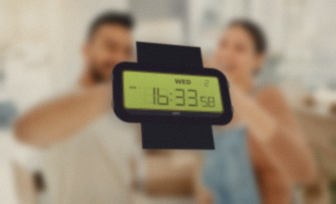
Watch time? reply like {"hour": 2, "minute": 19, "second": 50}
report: {"hour": 16, "minute": 33, "second": 58}
